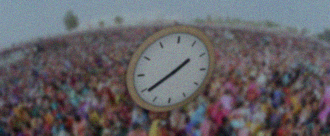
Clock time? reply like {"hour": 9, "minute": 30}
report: {"hour": 1, "minute": 39}
